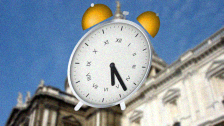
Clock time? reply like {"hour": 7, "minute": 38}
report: {"hour": 5, "minute": 23}
